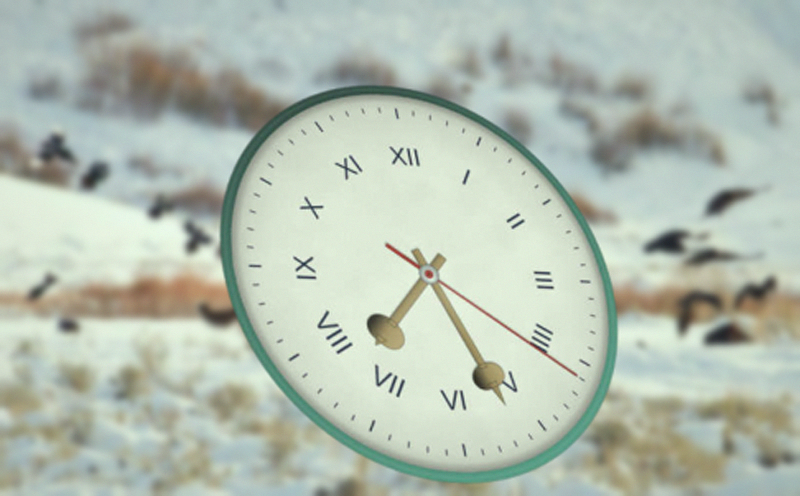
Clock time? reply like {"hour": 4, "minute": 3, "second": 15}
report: {"hour": 7, "minute": 26, "second": 21}
